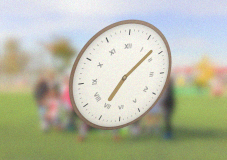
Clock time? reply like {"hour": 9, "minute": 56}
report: {"hour": 7, "minute": 8}
